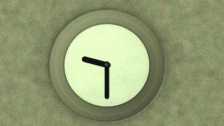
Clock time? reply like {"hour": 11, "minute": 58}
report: {"hour": 9, "minute": 30}
